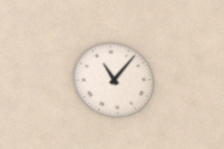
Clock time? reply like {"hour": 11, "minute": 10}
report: {"hour": 11, "minute": 7}
